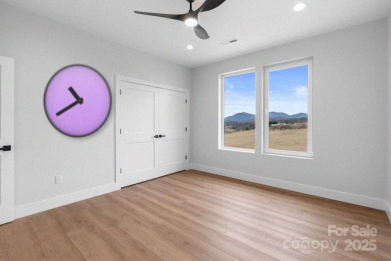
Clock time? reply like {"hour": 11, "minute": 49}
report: {"hour": 10, "minute": 40}
